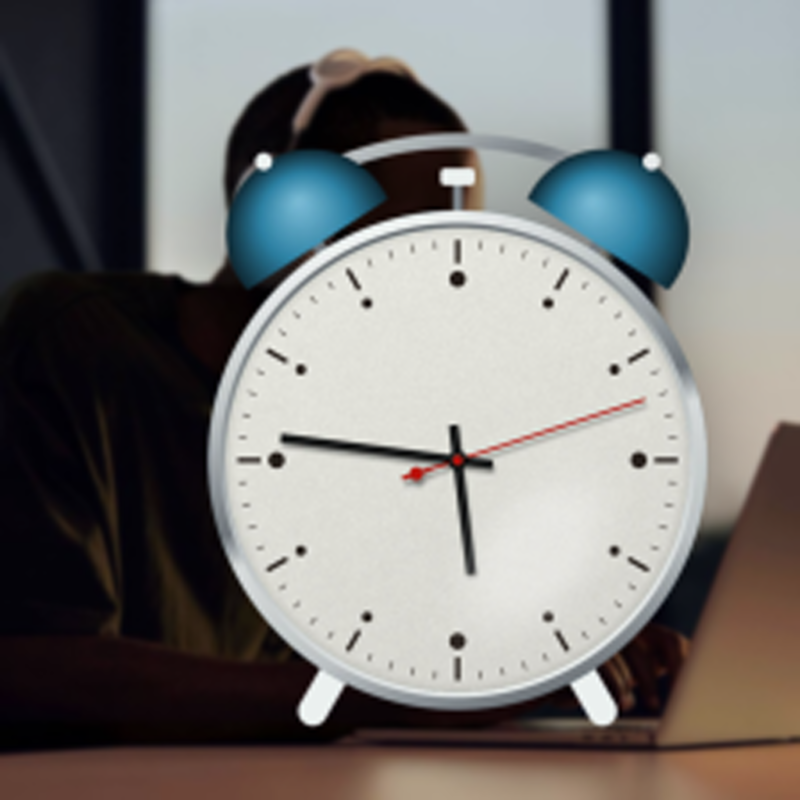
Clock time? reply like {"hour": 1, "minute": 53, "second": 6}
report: {"hour": 5, "minute": 46, "second": 12}
